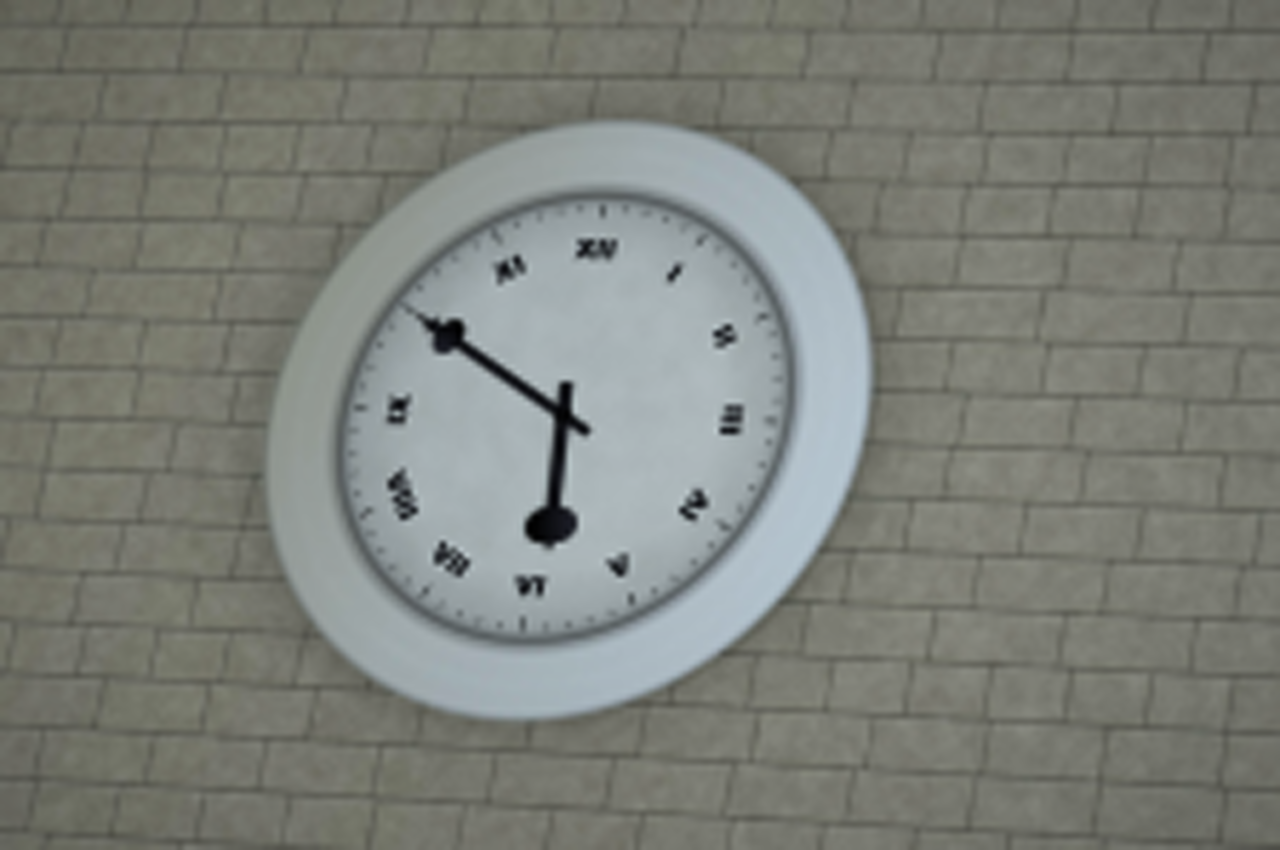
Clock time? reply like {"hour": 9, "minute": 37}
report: {"hour": 5, "minute": 50}
